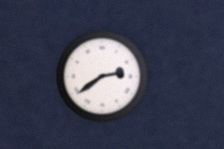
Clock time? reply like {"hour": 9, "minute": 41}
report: {"hour": 2, "minute": 39}
